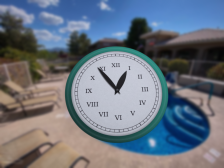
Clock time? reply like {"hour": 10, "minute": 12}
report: {"hour": 12, "minute": 54}
